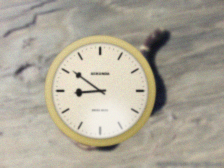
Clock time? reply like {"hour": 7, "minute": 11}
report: {"hour": 8, "minute": 51}
